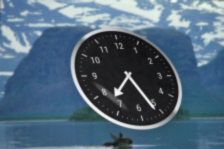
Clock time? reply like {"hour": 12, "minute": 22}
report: {"hour": 7, "minute": 26}
